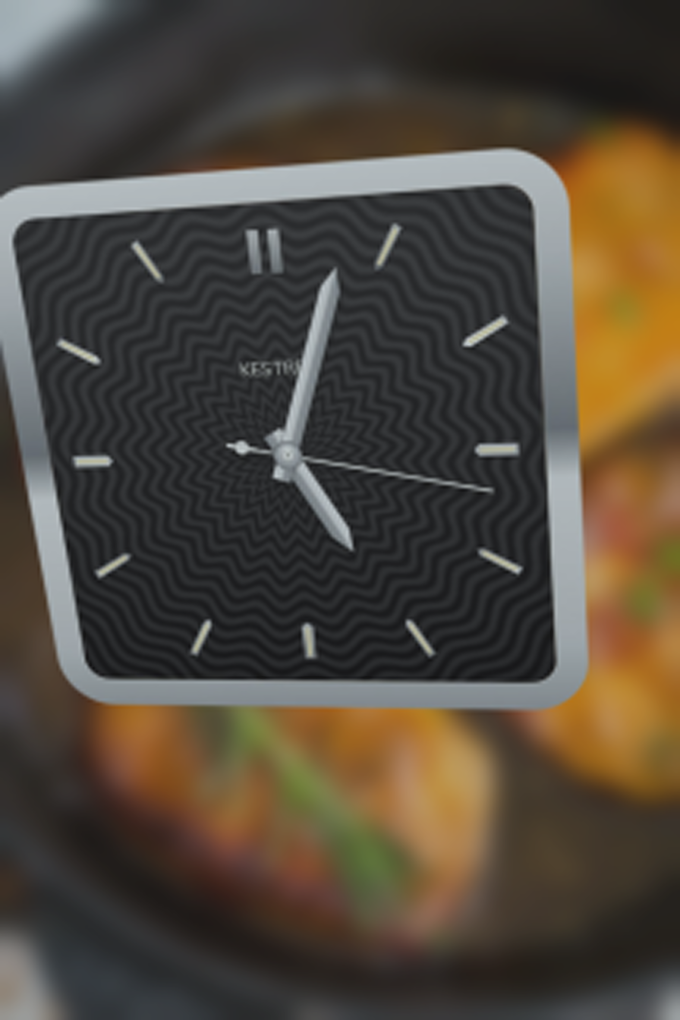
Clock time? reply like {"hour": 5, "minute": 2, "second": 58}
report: {"hour": 5, "minute": 3, "second": 17}
